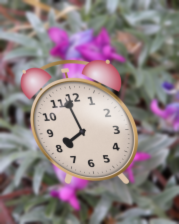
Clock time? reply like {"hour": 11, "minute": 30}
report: {"hour": 7, "minute": 58}
